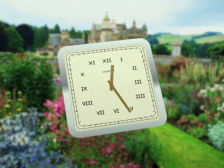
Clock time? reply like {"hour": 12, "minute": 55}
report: {"hour": 12, "minute": 26}
